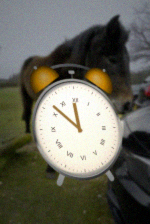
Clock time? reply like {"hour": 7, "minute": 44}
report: {"hour": 11, "minute": 52}
